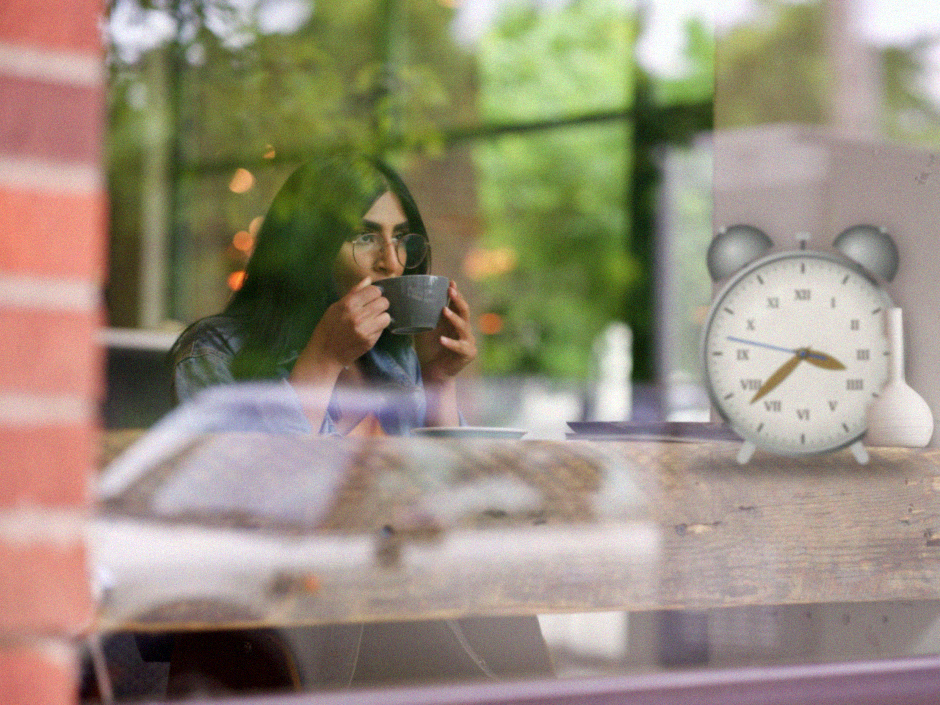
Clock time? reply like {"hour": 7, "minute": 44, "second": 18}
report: {"hour": 3, "minute": 37, "second": 47}
